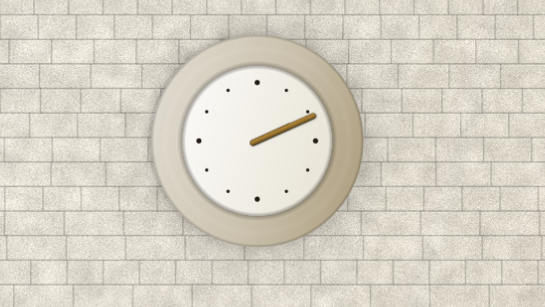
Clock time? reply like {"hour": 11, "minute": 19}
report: {"hour": 2, "minute": 11}
